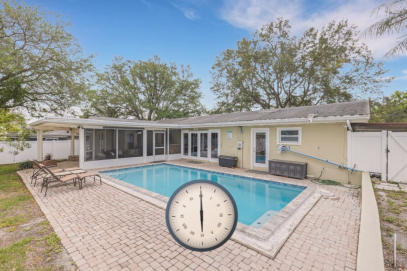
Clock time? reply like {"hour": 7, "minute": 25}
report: {"hour": 6, "minute": 0}
